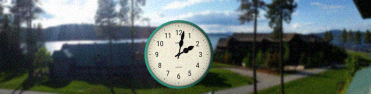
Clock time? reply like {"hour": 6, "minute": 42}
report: {"hour": 2, "minute": 2}
